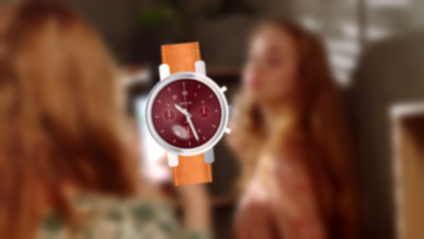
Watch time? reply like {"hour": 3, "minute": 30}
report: {"hour": 10, "minute": 27}
